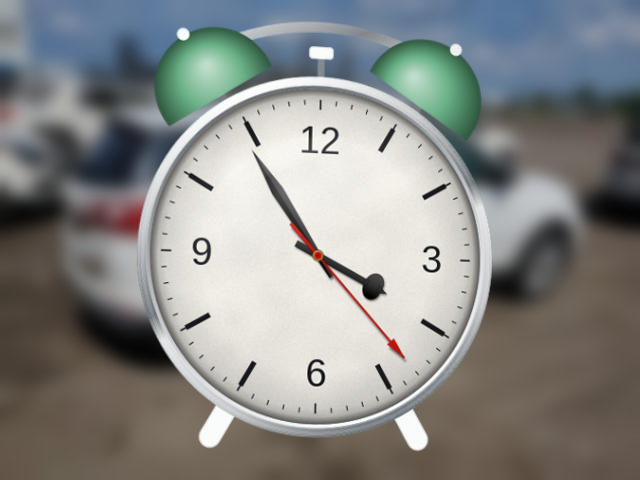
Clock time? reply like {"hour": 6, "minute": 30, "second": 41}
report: {"hour": 3, "minute": 54, "second": 23}
